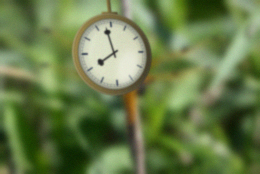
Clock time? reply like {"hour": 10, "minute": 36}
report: {"hour": 7, "minute": 58}
